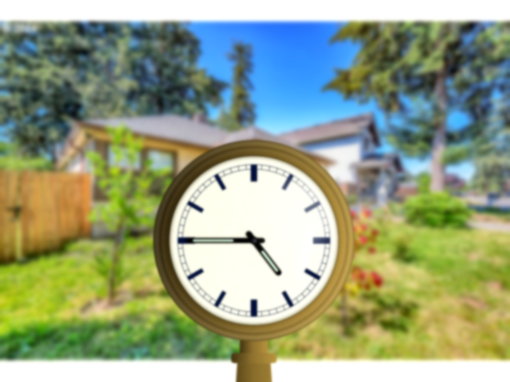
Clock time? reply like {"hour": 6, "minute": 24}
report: {"hour": 4, "minute": 45}
